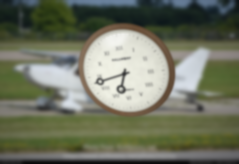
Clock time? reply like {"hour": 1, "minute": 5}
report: {"hour": 6, "minute": 43}
